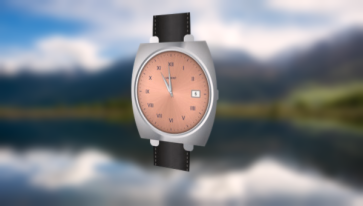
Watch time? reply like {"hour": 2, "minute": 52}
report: {"hour": 10, "minute": 59}
